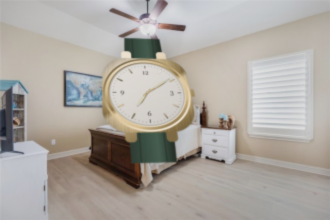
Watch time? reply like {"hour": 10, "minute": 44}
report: {"hour": 7, "minute": 9}
